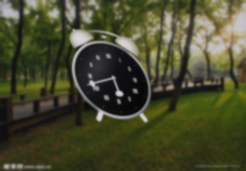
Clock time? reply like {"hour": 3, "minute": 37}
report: {"hour": 5, "minute": 42}
